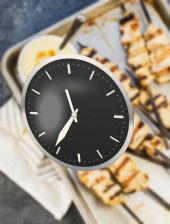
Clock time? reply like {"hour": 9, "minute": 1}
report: {"hour": 11, "minute": 36}
